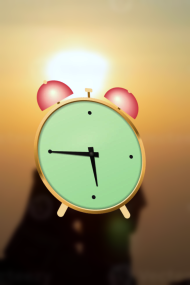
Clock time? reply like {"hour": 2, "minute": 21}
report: {"hour": 5, "minute": 45}
